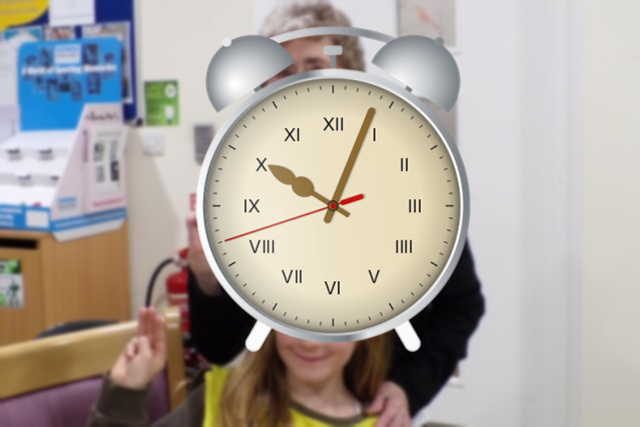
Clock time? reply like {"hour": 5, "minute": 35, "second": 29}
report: {"hour": 10, "minute": 3, "second": 42}
